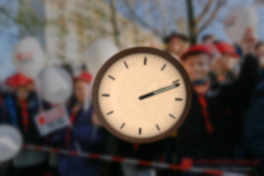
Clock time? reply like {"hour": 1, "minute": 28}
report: {"hour": 2, "minute": 11}
